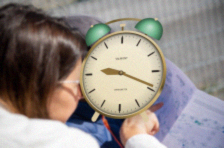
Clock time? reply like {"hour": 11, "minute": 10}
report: {"hour": 9, "minute": 19}
